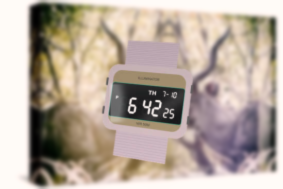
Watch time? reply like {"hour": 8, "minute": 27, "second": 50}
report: {"hour": 6, "minute": 42, "second": 25}
